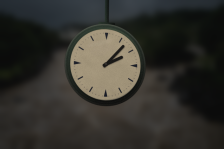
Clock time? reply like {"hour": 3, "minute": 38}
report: {"hour": 2, "minute": 7}
